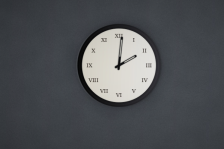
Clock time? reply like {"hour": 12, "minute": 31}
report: {"hour": 2, "minute": 1}
